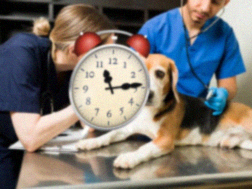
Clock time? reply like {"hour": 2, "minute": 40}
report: {"hour": 11, "minute": 14}
